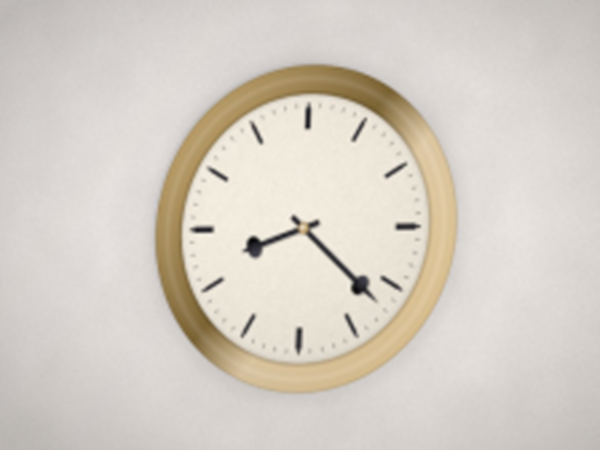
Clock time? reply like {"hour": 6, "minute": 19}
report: {"hour": 8, "minute": 22}
